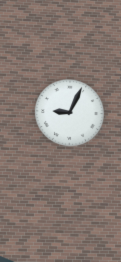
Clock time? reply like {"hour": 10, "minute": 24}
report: {"hour": 9, "minute": 4}
